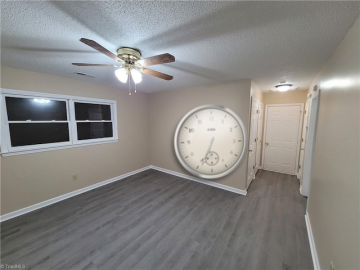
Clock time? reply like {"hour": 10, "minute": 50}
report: {"hour": 6, "minute": 34}
